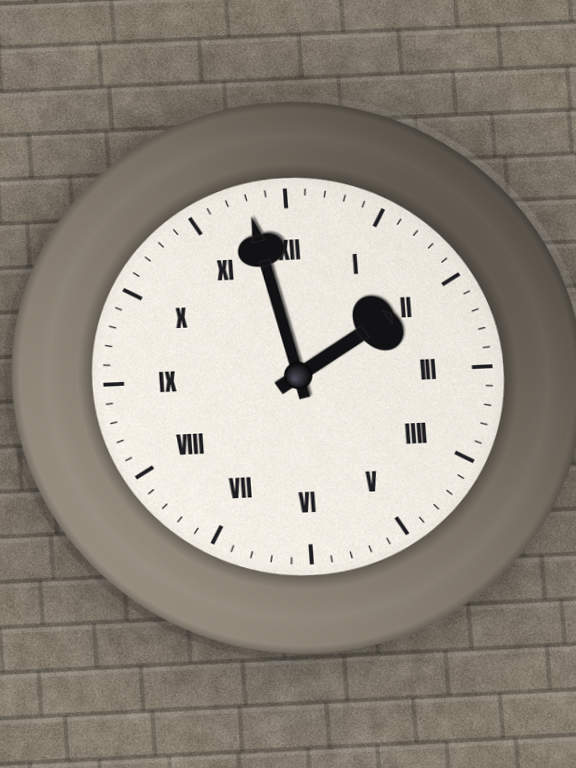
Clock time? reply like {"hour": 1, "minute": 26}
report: {"hour": 1, "minute": 58}
